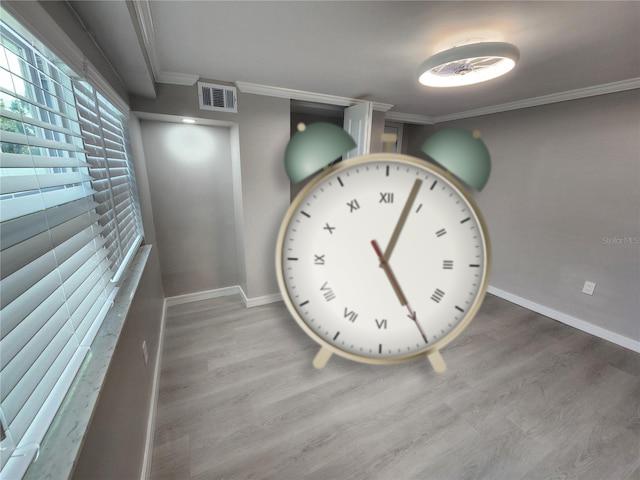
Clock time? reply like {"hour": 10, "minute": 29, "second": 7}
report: {"hour": 5, "minute": 3, "second": 25}
